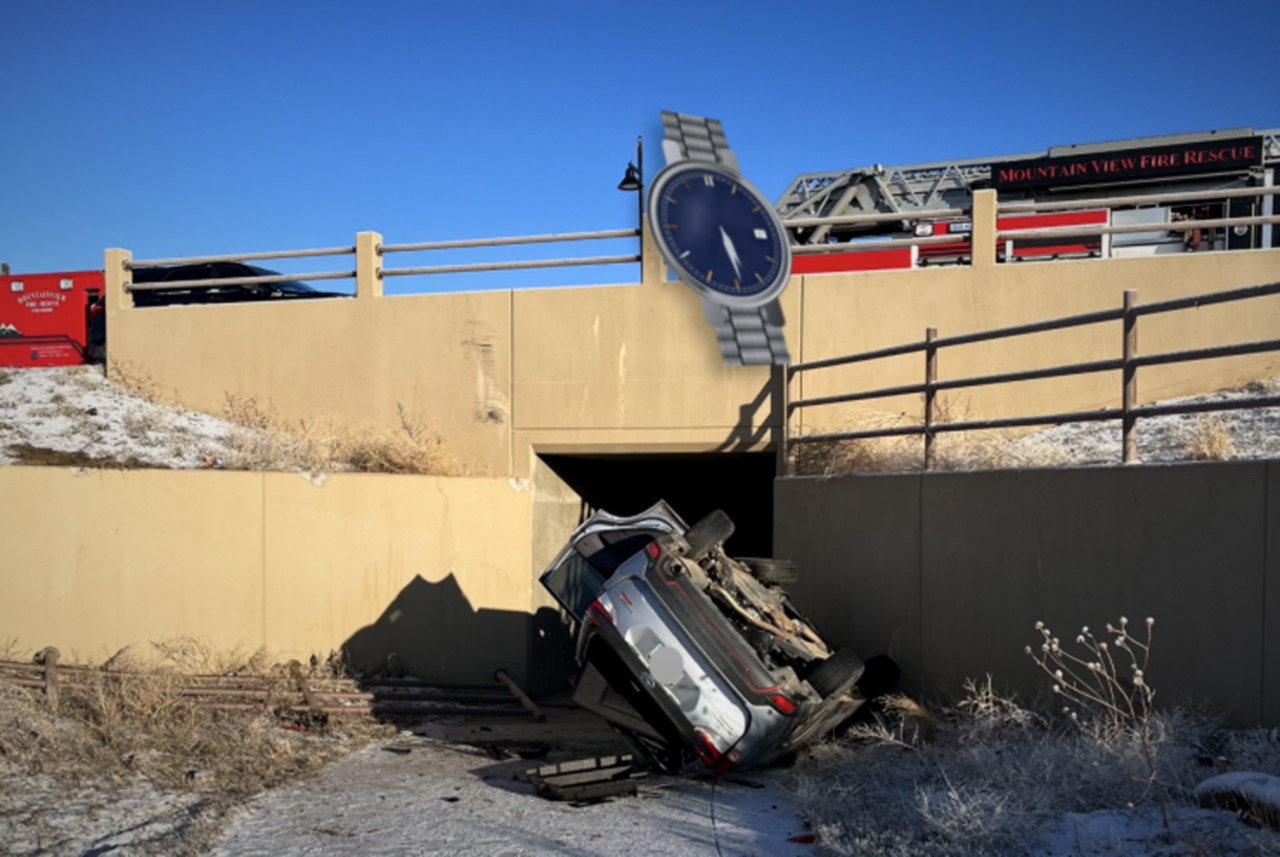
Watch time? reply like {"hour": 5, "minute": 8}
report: {"hour": 5, "minute": 29}
